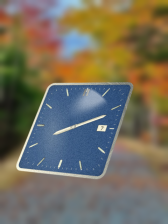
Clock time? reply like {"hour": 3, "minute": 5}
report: {"hour": 8, "minute": 11}
